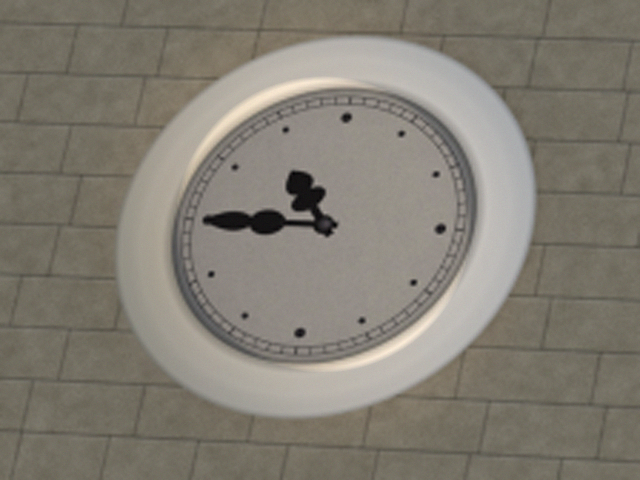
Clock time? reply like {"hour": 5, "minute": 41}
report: {"hour": 10, "minute": 45}
